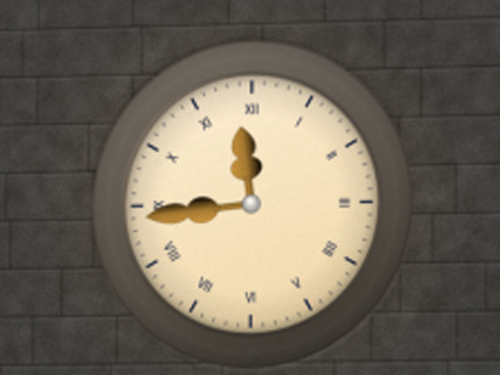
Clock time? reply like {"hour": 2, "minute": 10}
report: {"hour": 11, "minute": 44}
